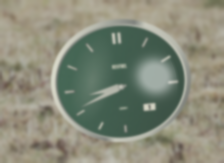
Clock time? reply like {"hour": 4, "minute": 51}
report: {"hour": 8, "minute": 41}
